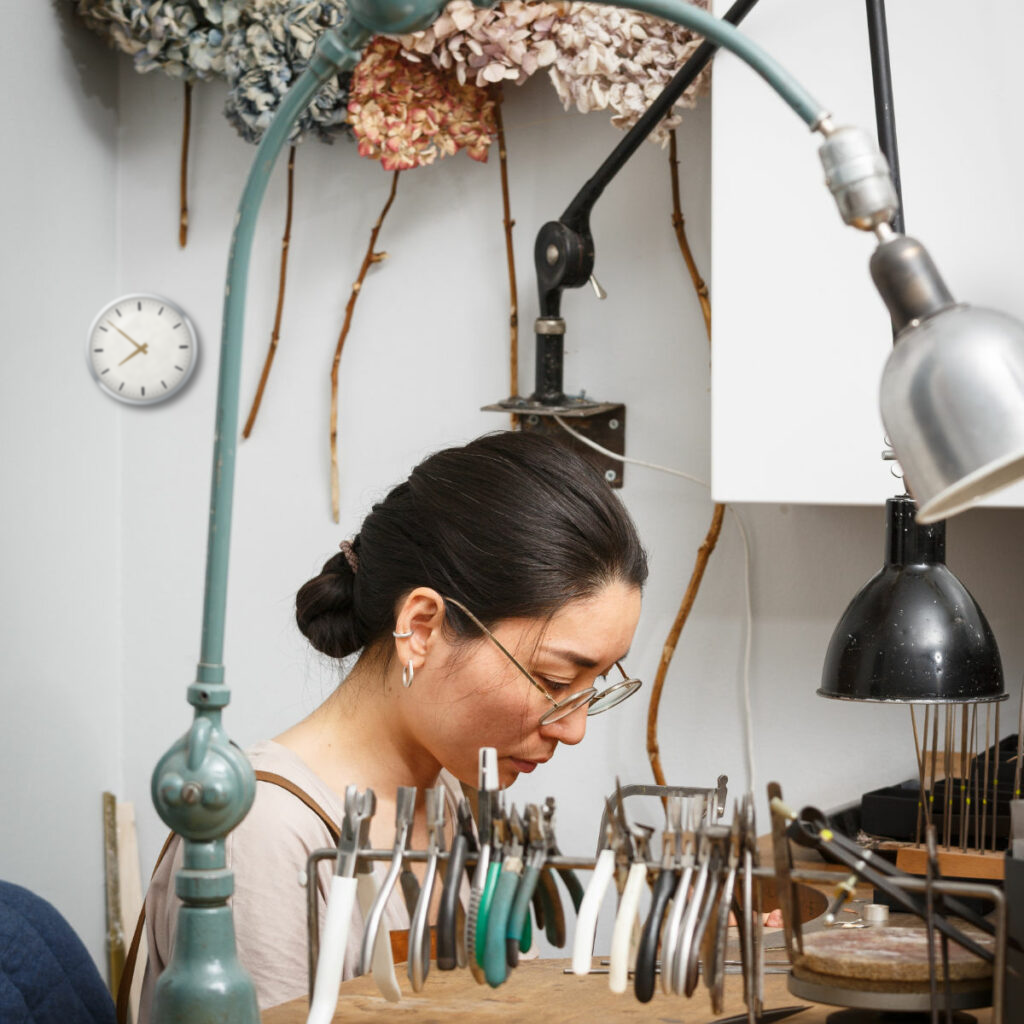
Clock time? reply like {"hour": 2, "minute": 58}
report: {"hour": 7, "minute": 52}
